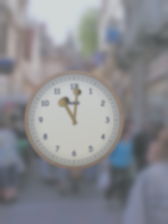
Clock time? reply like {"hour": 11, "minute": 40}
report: {"hour": 11, "minute": 1}
